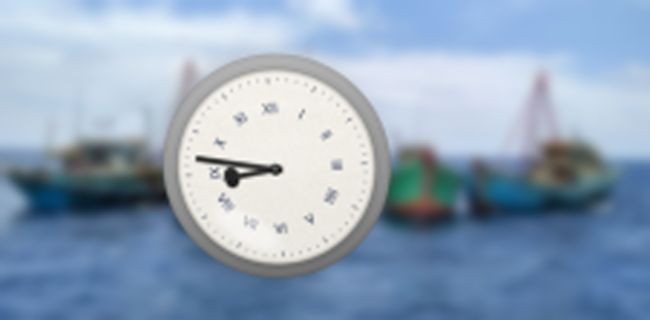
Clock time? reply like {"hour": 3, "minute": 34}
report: {"hour": 8, "minute": 47}
